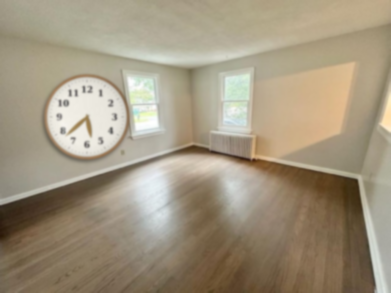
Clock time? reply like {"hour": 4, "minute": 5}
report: {"hour": 5, "minute": 38}
